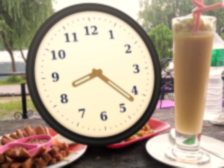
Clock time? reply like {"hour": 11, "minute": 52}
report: {"hour": 8, "minute": 22}
